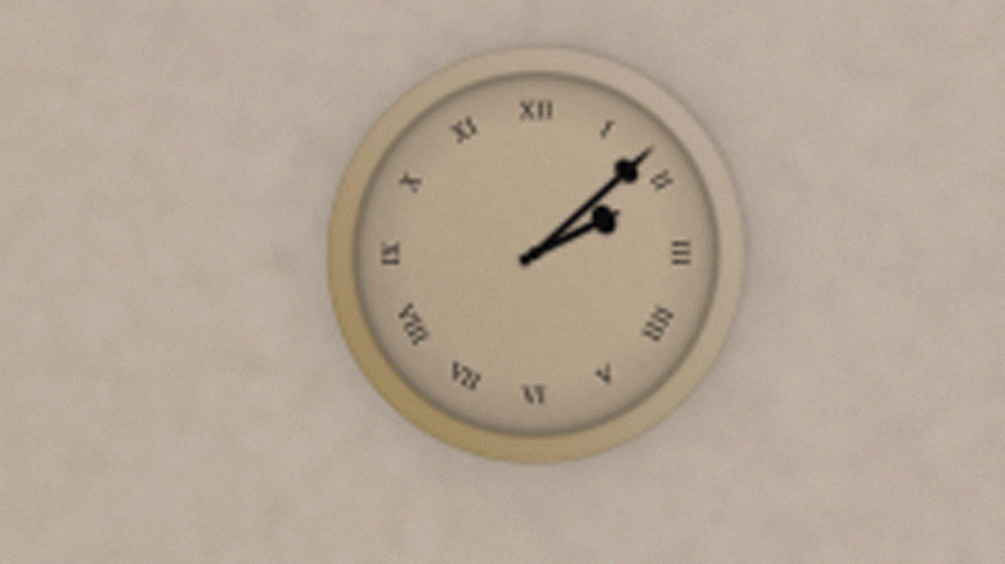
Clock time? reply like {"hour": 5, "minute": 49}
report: {"hour": 2, "minute": 8}
